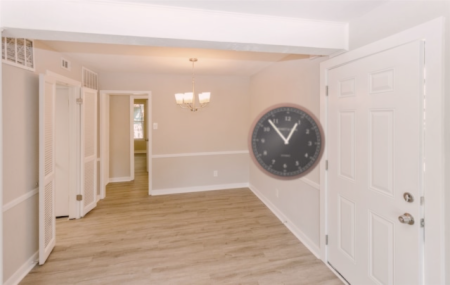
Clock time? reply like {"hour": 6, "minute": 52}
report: {"hour": 12, "minute": 53}
